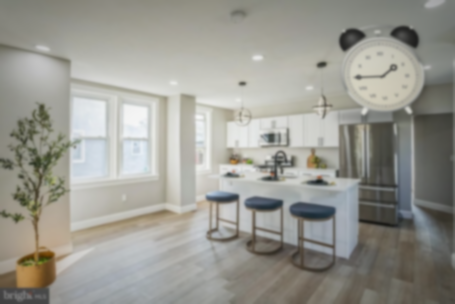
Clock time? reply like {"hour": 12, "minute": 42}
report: {"hour": 1, "minute": 45}
